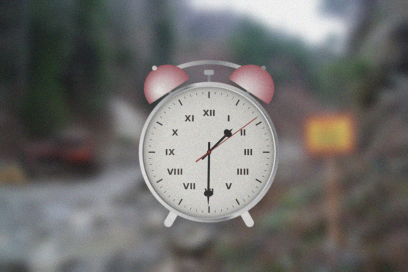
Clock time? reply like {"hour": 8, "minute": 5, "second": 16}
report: {"hour": 1, "minute": 30, "second": 9}
